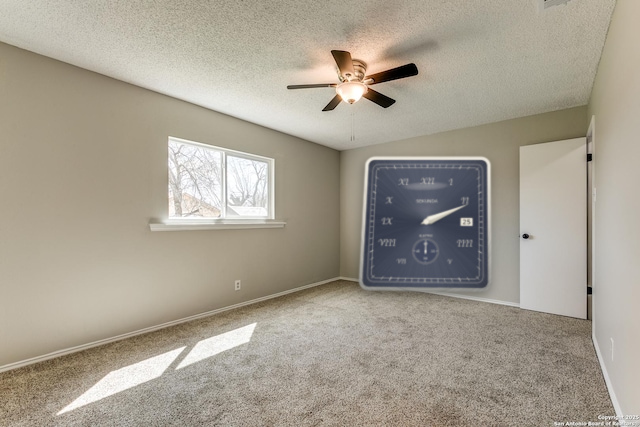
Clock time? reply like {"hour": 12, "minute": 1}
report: {"hour": 2, "minute": 11}
